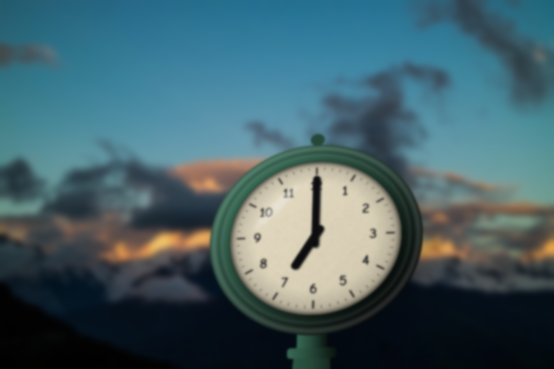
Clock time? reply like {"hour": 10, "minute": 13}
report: {"hour": 7, "minute": 0}
